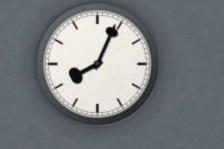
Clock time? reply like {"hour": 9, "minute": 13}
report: {"hour": 8, "minute": 4}
